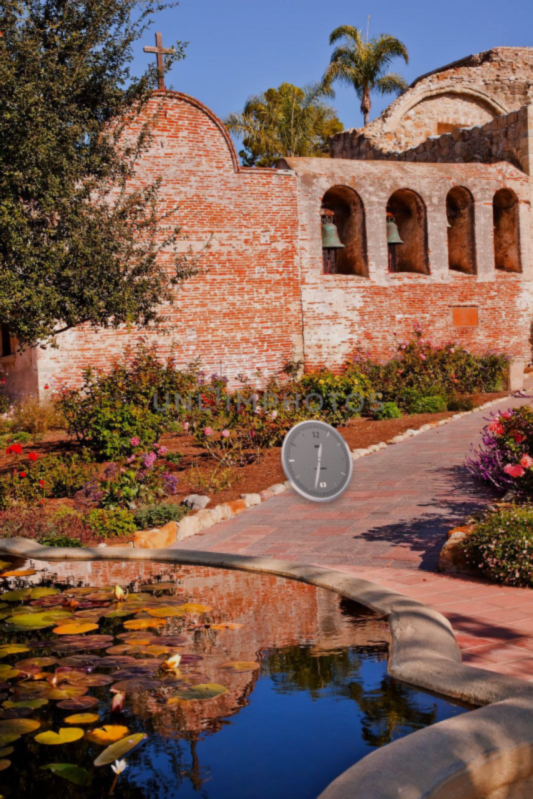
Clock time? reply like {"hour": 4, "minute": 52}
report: {"hour": 12, "minute": 33}
